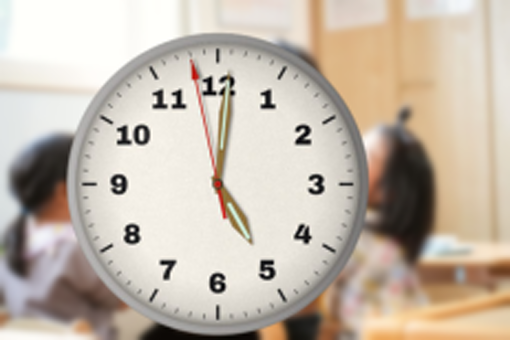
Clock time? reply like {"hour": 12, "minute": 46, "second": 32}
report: {"hour": 5, "minute": 0, "second": 58}
